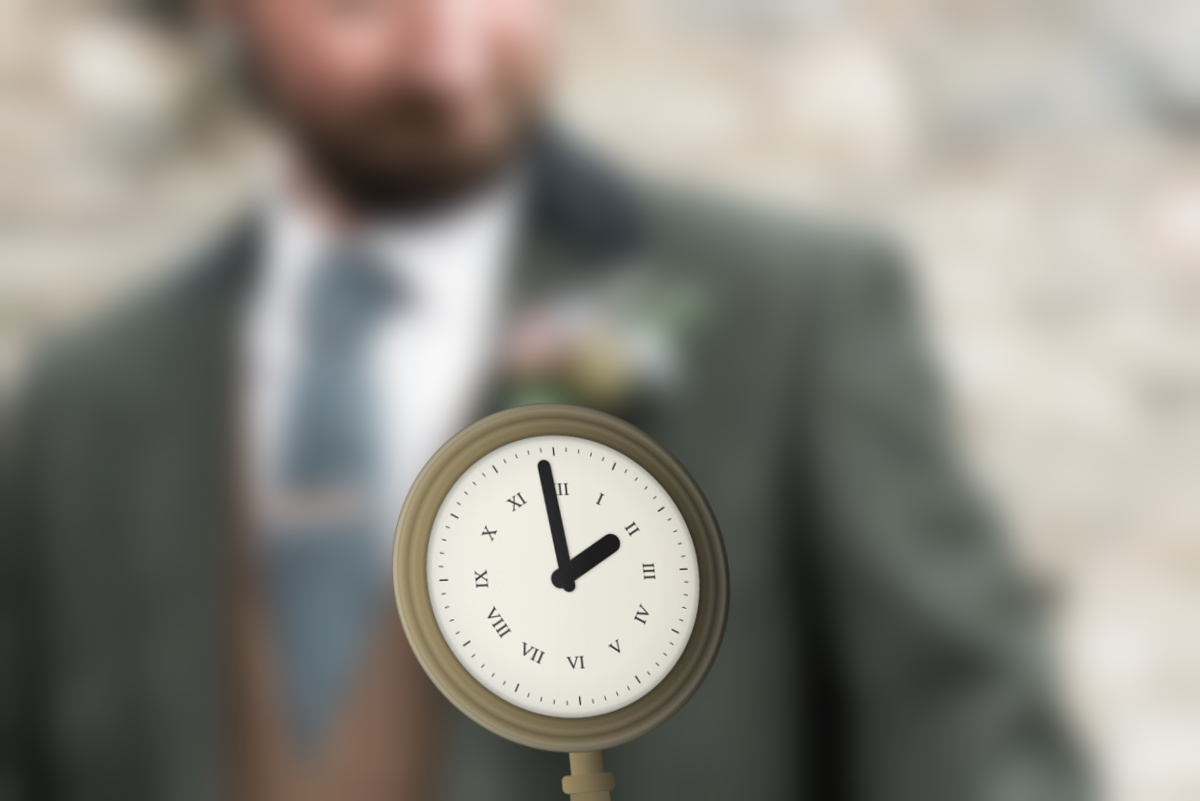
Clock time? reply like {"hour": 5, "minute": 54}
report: {"hour": 1, "minute": 59}
